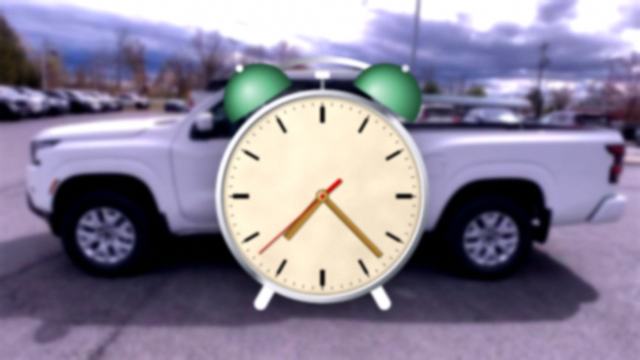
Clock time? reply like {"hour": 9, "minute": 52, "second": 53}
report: {"hour": 7, "minute": 22, "second": 38}
